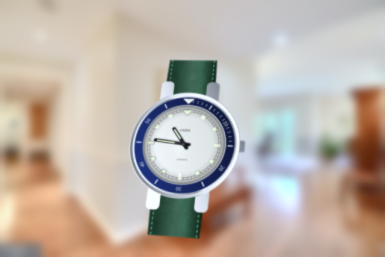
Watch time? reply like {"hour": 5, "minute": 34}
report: {"hour": 10, "minute": 46}
